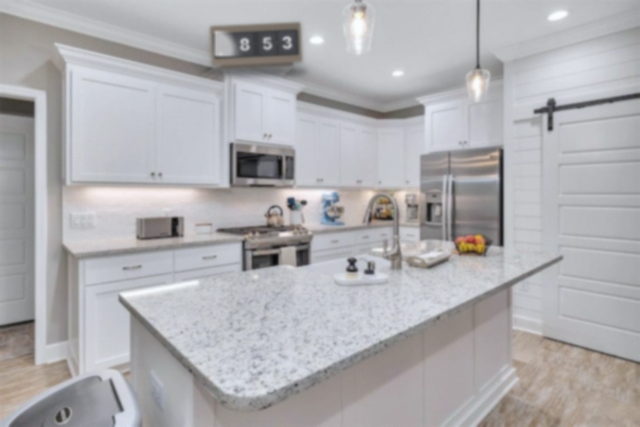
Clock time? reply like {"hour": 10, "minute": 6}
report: {"hour": 8, "minute": 53}
